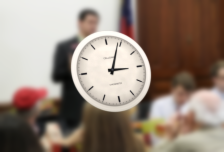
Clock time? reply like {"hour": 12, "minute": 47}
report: {"hour": 3, "minute": 4}
